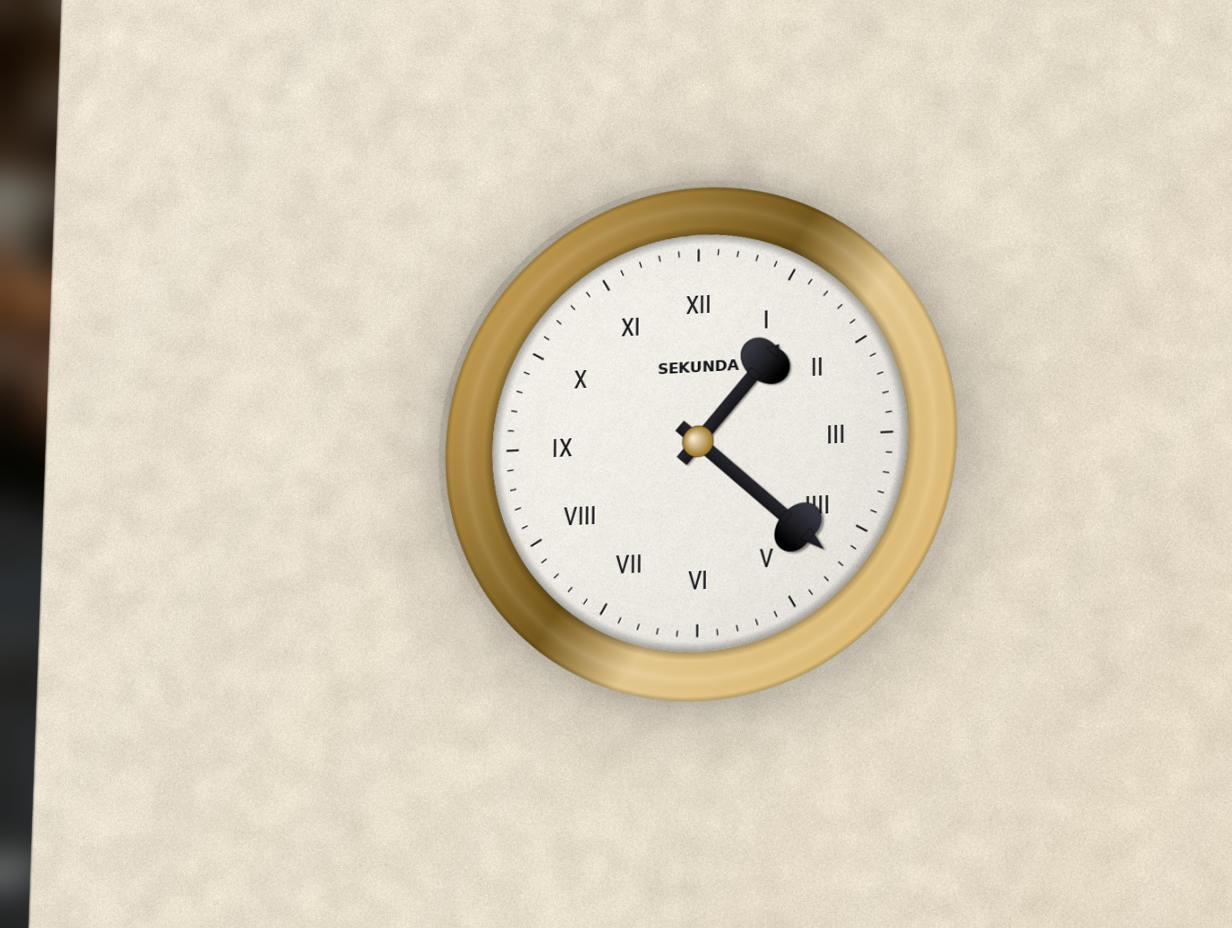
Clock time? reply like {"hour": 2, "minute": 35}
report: {"hour": 1, "minute": 22}
